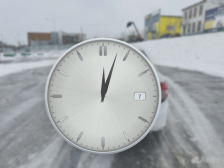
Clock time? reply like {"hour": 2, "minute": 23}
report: {"hour": 12, "minute": 3}
